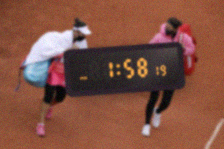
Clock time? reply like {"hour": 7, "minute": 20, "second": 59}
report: {"hour": 1, "minute": 58, "second": 19}
